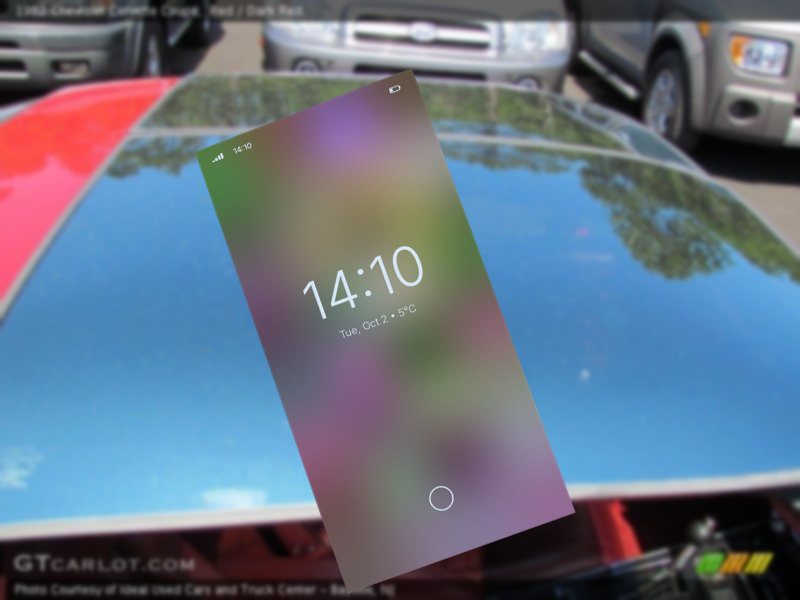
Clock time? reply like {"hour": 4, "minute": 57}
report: {"hour": 14, "minute": 10}
